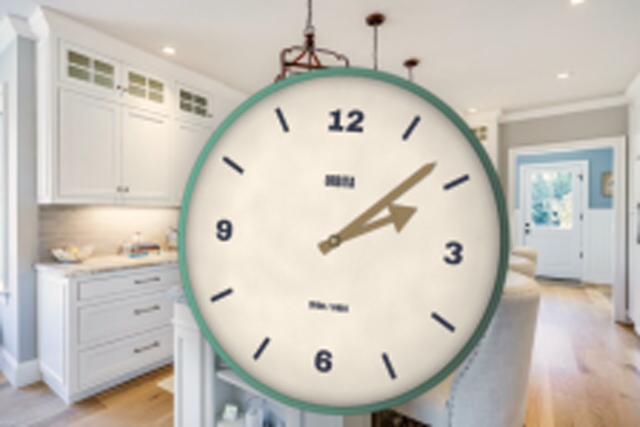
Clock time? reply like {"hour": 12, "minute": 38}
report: {"hour": 2, "minute": 8}
